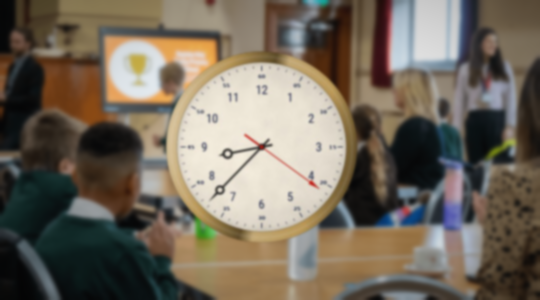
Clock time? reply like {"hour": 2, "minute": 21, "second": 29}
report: {"hour": 8, "minute": 37, "second": 21}
